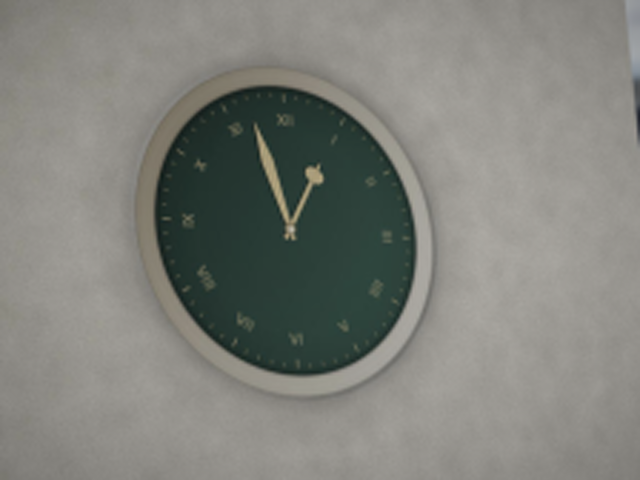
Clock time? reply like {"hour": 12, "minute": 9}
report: {"hour": 12, "minute": 57}
